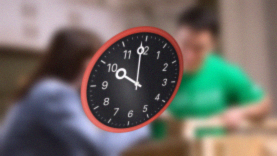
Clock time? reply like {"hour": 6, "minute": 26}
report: {"hour": 9, "minute": 59}
